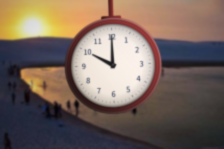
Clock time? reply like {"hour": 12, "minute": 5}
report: {"hour": 10, "minute": 0}
